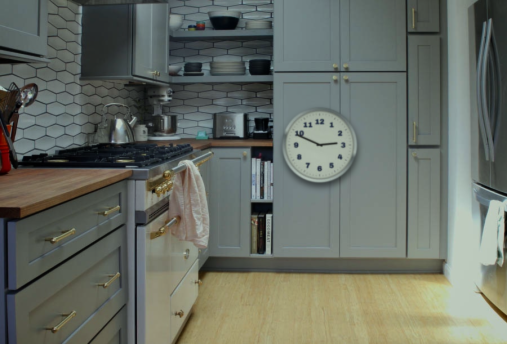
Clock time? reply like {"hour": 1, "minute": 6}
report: {"hour": 2, "minute": 49}
